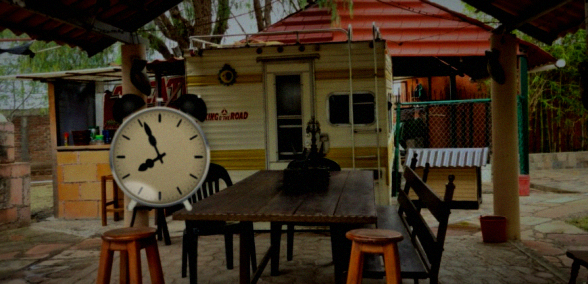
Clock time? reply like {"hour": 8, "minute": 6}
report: {"hour": 7, "minute": 56}
